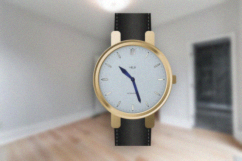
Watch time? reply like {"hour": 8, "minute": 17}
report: {"hour": 10, "minute": 27}
